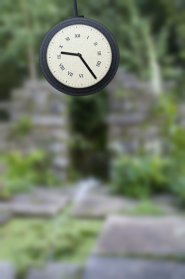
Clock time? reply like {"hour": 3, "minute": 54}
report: {"hour": 9, "minute": 25}
